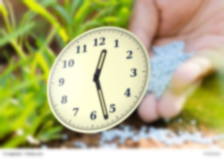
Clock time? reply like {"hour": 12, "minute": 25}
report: {"hour": 12, "minute": 27}
